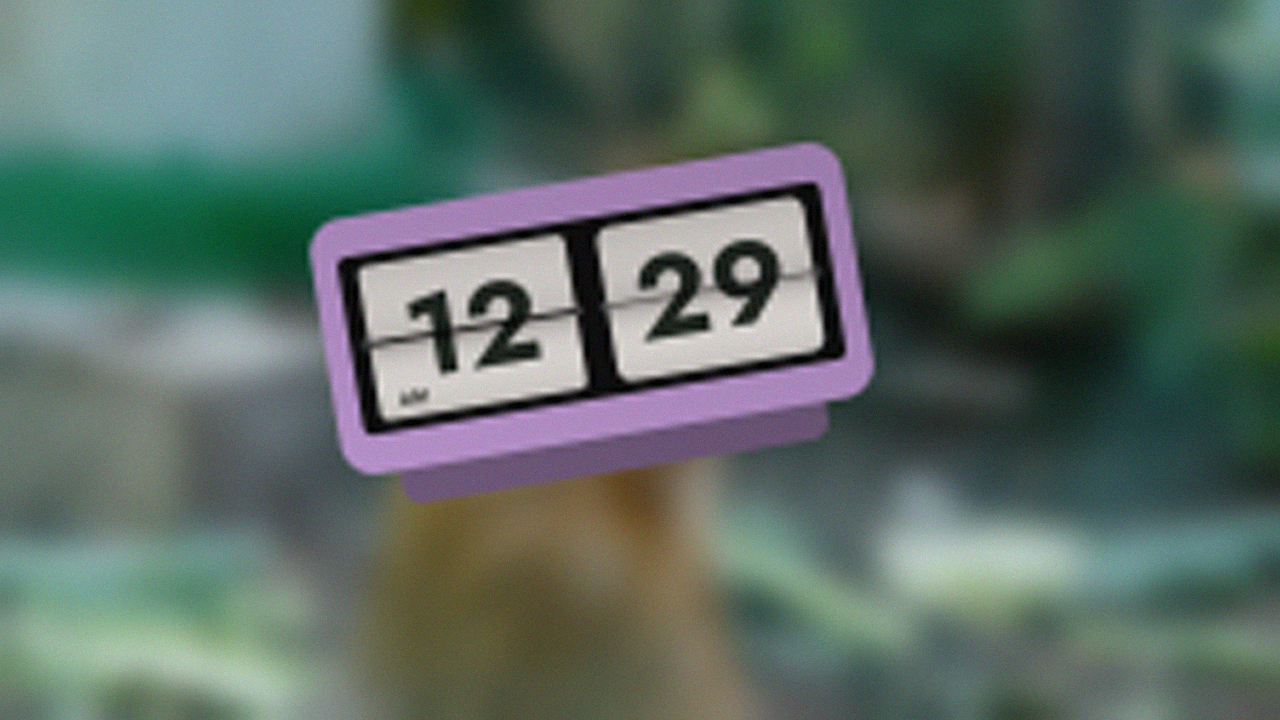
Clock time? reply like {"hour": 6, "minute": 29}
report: {"hour": 12, "minute": 29}
